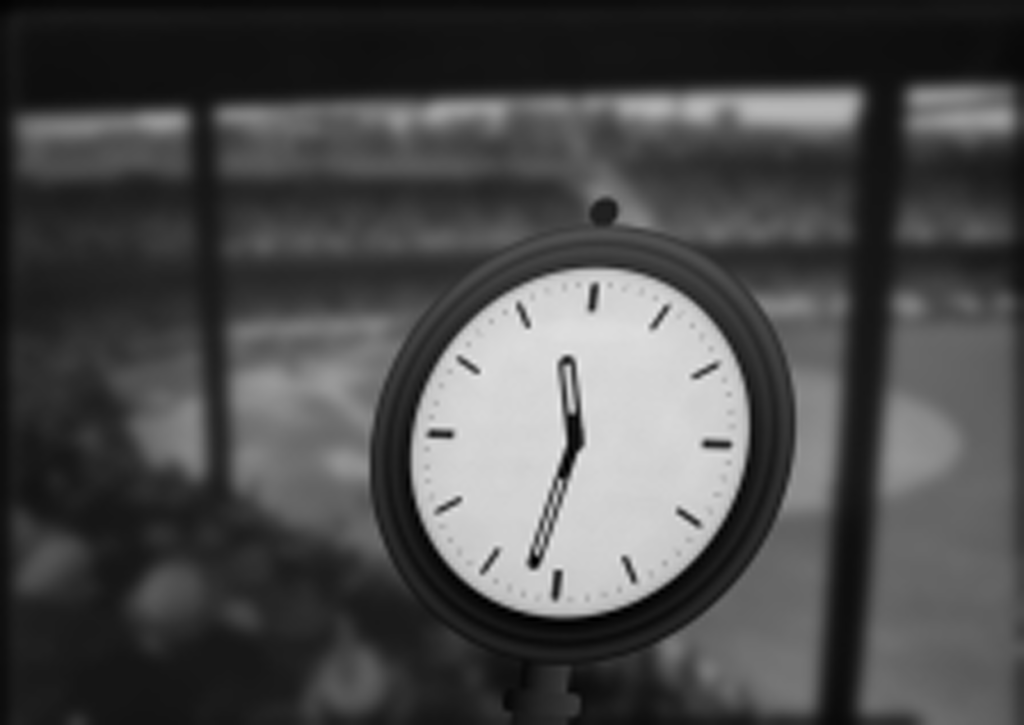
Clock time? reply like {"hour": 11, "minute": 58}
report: {"hour": 11, "minute": 32}
